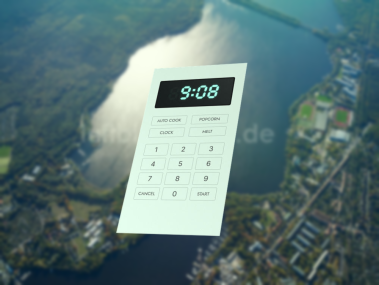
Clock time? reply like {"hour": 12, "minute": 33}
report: {"hour": 9, "minute": 8}
